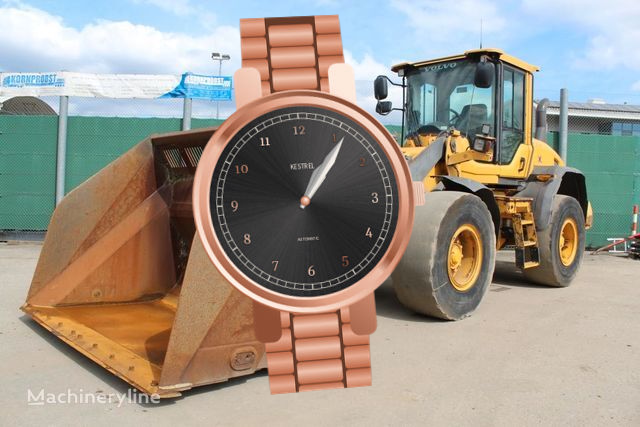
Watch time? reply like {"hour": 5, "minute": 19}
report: {"hour": 1, "minute": 6}
